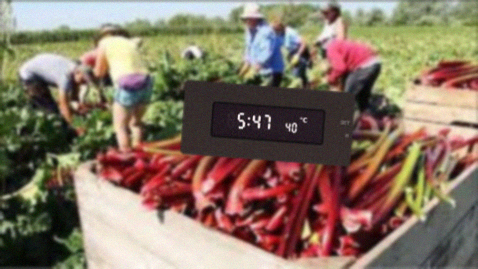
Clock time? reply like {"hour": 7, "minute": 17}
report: {"hour": 5, "minute": 47}
